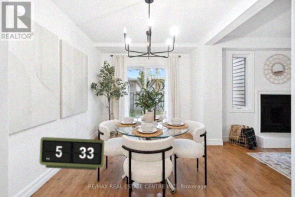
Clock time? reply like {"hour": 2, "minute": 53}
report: {"hour": 5, "minute": 33}
